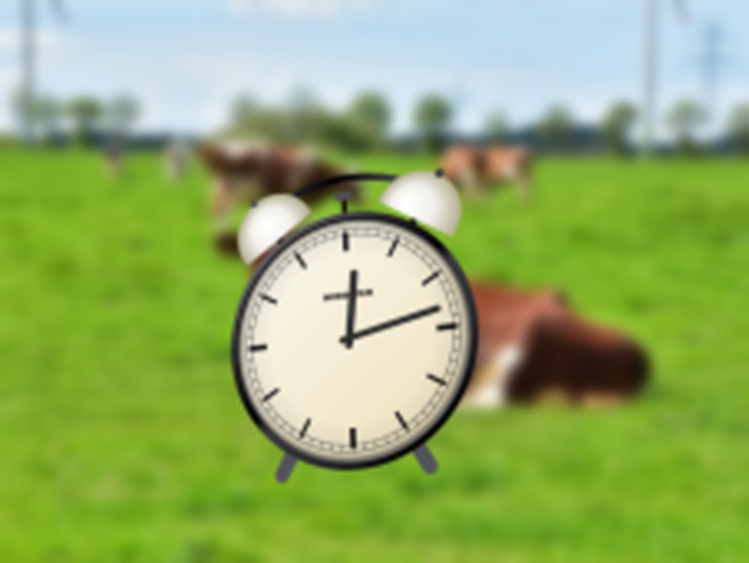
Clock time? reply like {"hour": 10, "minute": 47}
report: {"hour": 12, "minute": 13}
